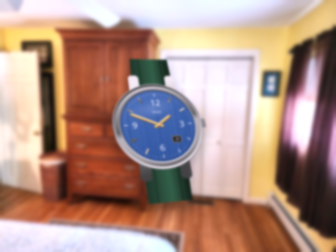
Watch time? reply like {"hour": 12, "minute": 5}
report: {"hour": 1, "minute": 49}
